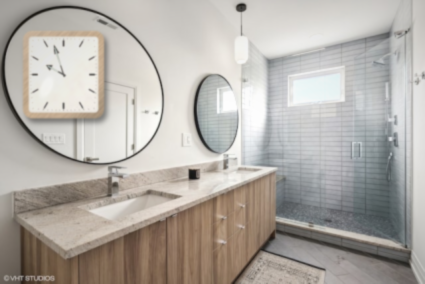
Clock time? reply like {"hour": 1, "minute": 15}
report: {"hour": 9, "minute": 57}
